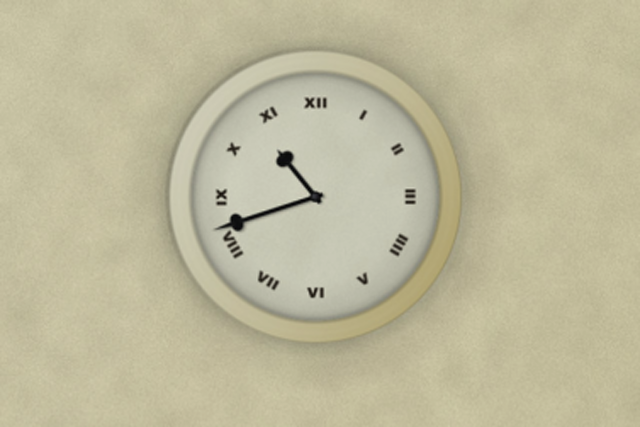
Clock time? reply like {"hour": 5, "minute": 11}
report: {"hour": 10, "minute": 42}
